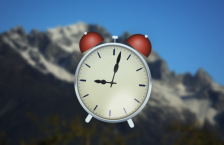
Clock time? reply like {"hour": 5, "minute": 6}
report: {"hour": 9, "minute": 2}
